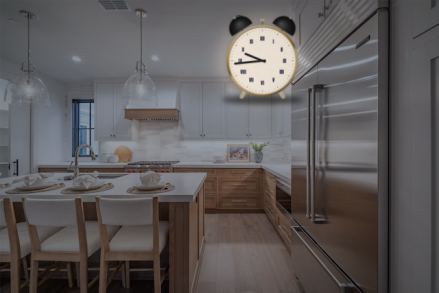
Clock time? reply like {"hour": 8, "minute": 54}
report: {"hour": 9, "minute": 44}
